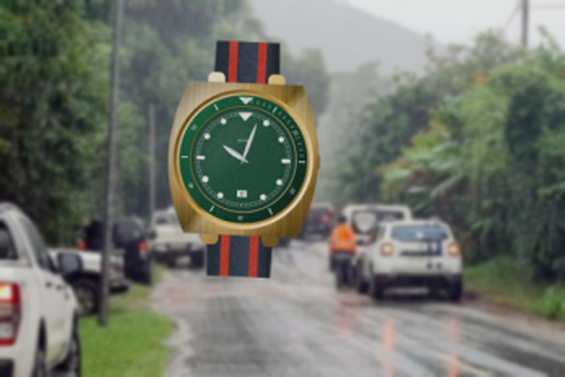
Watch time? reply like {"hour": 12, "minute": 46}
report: {"hour": 10, "minute": 3}
